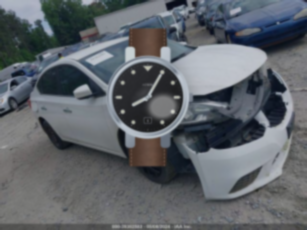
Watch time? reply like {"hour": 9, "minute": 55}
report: {"hour": 8, "minute": 5}
